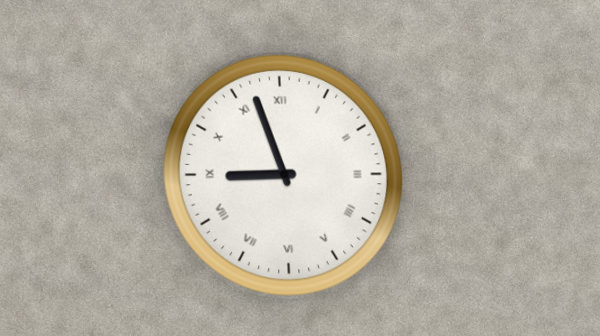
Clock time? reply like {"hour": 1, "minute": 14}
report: {"hour": 8, "minute": 57}
